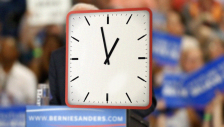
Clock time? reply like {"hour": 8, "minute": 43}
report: {"hour": 12, "minute": 58}
